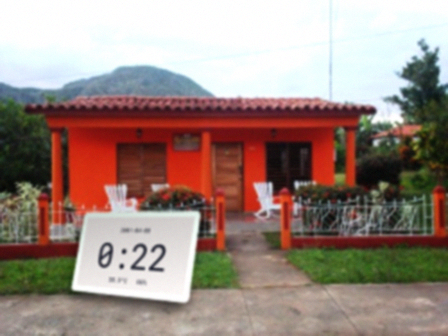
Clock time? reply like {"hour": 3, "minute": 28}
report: {"hour": 0, "minute": 22}
